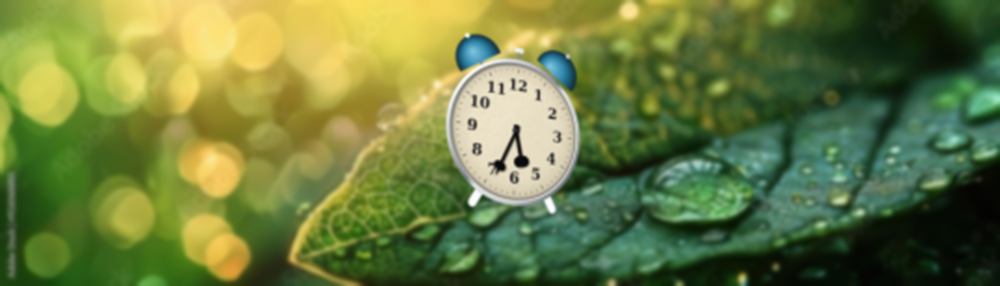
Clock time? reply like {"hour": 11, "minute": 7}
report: {"hour": 5, "minute": 34}
